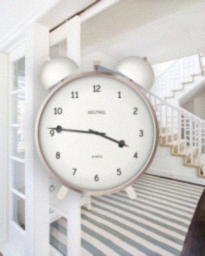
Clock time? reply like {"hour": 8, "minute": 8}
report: {"hour": 3, "minute": 46}
